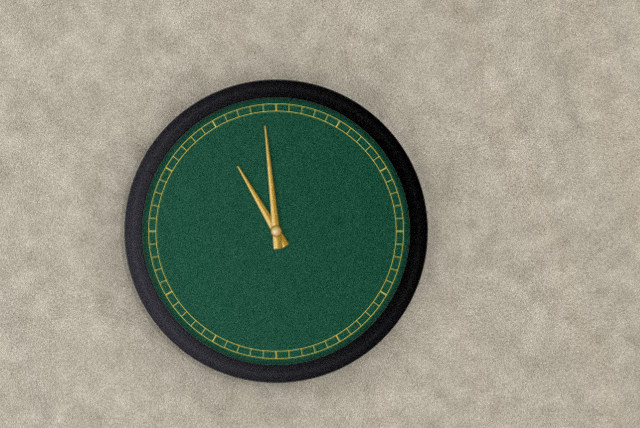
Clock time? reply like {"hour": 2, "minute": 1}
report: {"hour": 10, "minute": 59}
